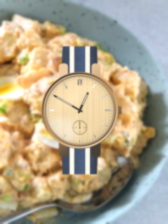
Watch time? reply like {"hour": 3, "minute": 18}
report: {"hour": 12, "minute": 50}
